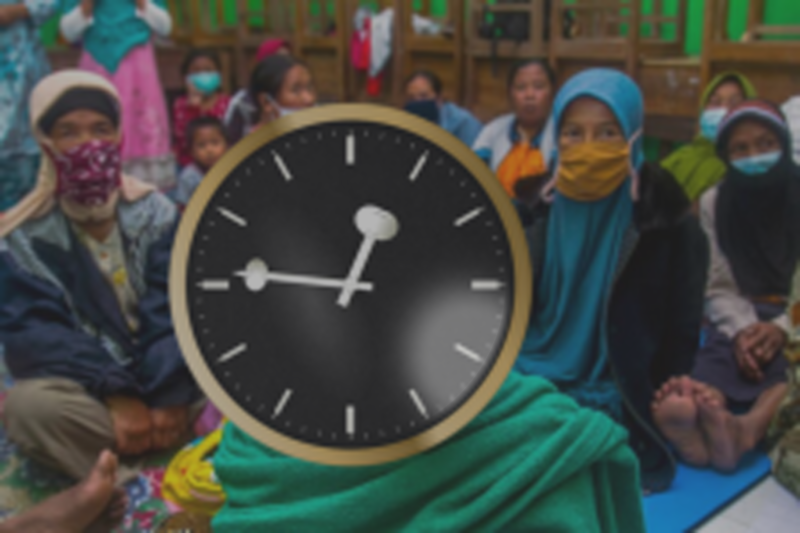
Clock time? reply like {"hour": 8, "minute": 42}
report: {"hour": 12, "minute": 46}
